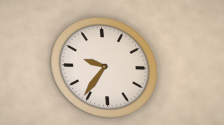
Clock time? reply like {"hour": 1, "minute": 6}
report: {"hour": 9, "minute": 36}
